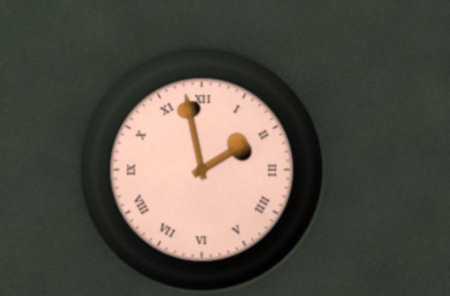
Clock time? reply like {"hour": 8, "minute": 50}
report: {"hour": 1, "minute": 58}
